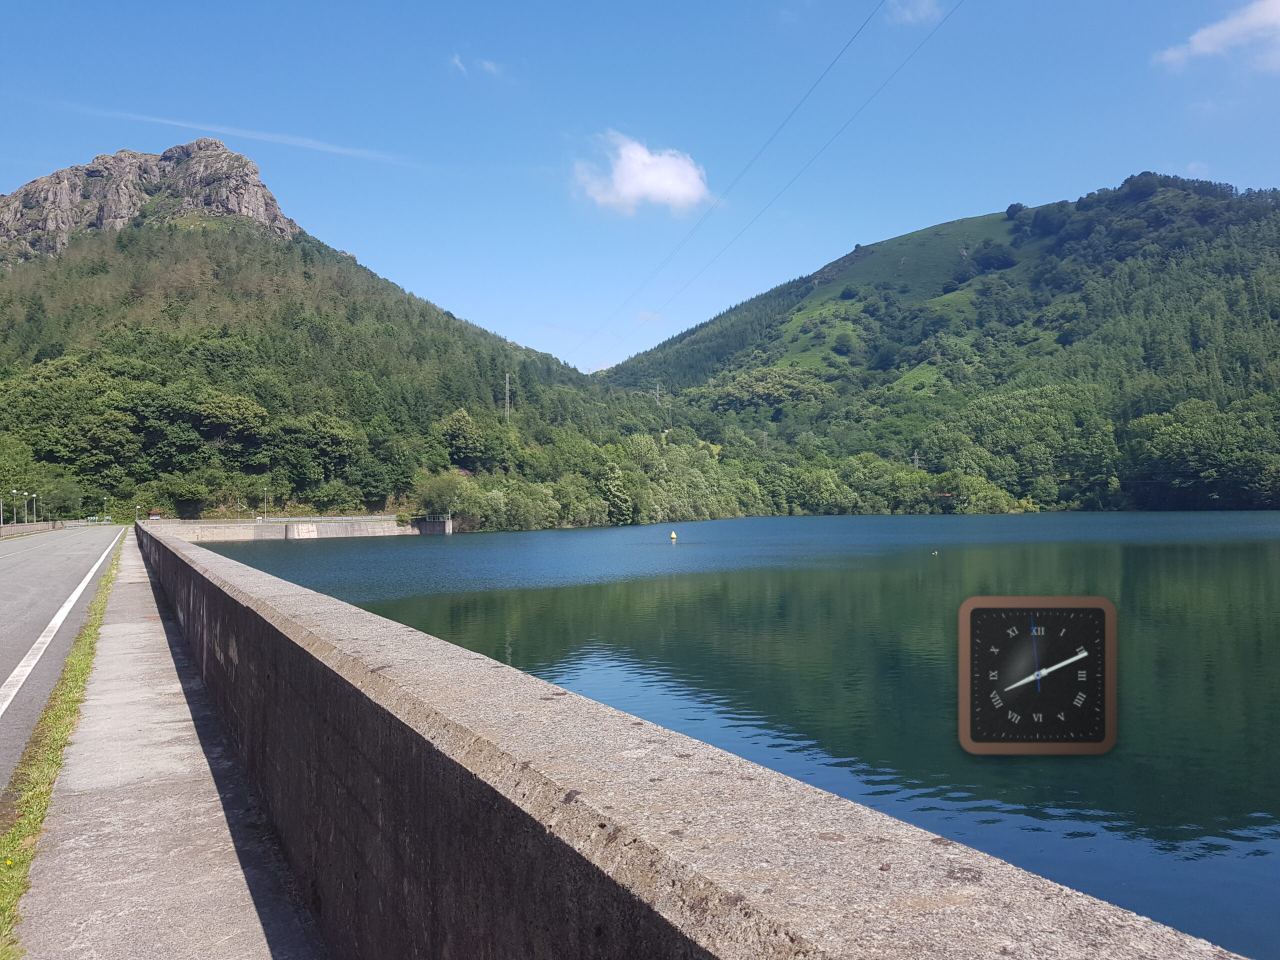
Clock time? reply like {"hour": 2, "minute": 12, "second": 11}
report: {"hour": 8, "minute": 10, "second": 59}
